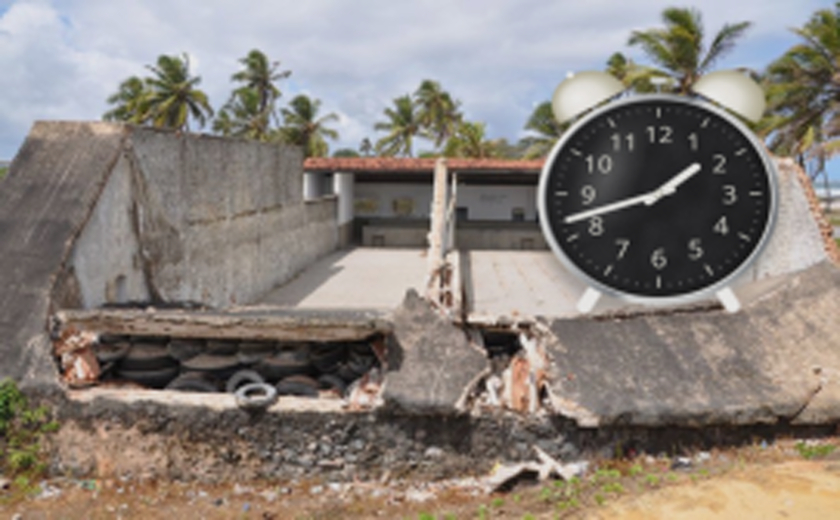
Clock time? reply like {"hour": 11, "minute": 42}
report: {"hour": 1, "minute": 42}
